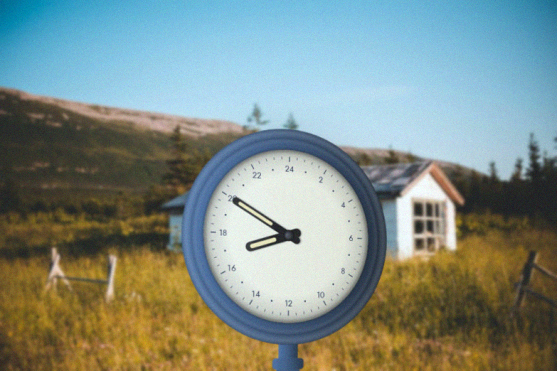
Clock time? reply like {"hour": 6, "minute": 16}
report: {"hour": 16, "minute": 50}
